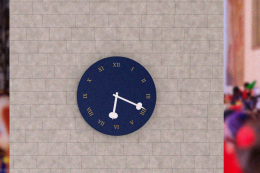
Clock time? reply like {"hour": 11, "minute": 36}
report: {"hour": 6, "minute": 19}
